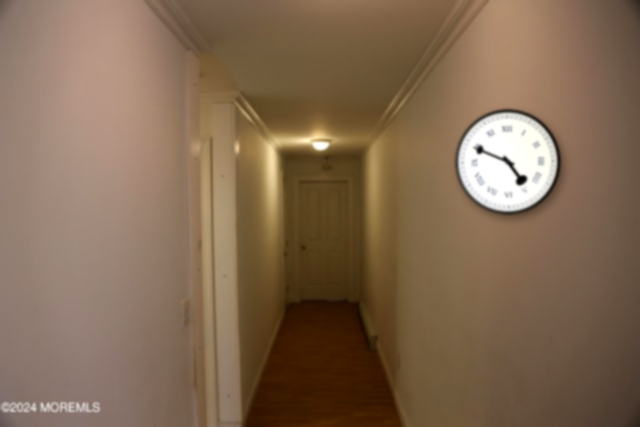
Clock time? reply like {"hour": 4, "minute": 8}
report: {"hour": 4, "minute": 49}
